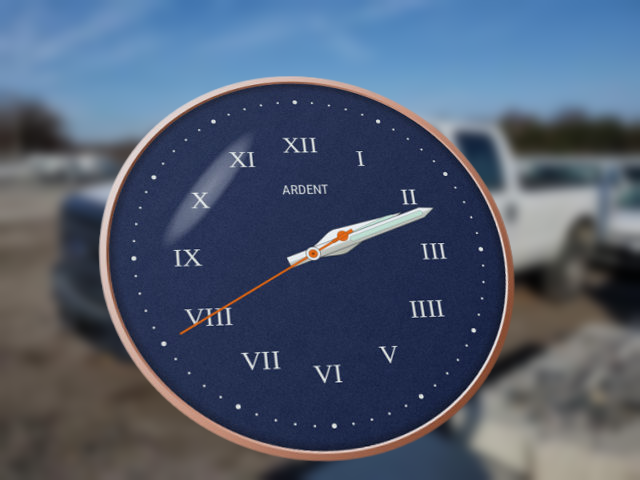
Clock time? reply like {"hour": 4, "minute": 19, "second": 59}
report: {"hour": 2, "minute": 11, "second": 40}
